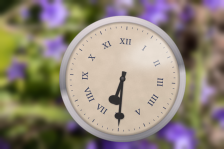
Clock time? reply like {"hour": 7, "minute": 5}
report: {"hour": 6, "minute": 30}
